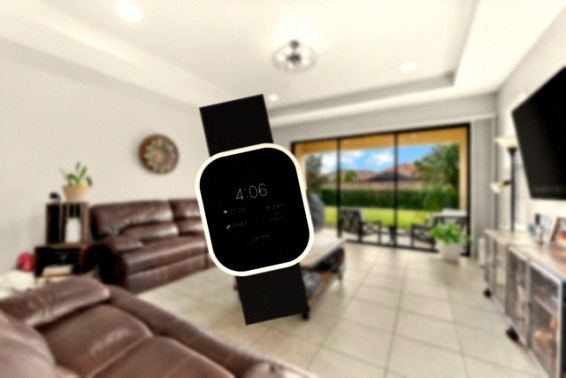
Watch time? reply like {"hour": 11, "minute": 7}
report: {"hour": 4, "minute": 6}
